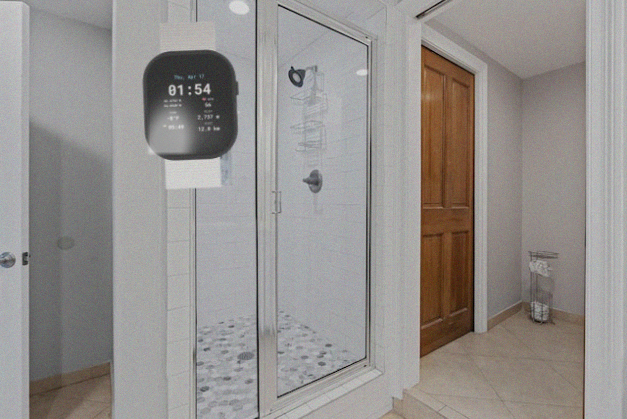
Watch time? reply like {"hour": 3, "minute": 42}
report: {"hour": 1, "minute": 54}
